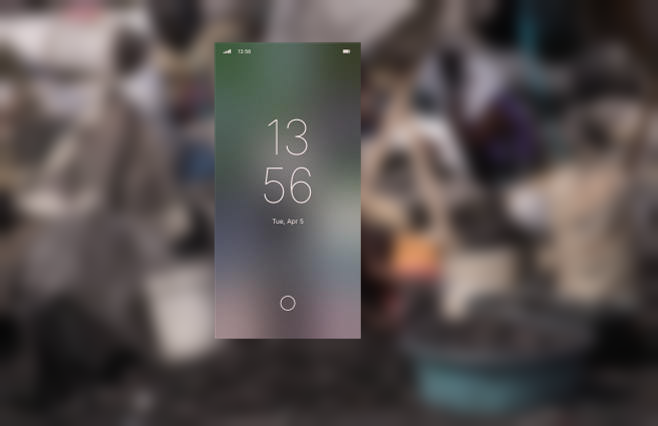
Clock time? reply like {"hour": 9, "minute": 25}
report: {"hour": 13, "minute": 56}
